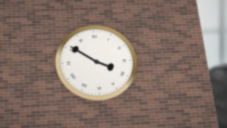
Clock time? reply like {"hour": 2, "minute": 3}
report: {"hour": 3, "minute": 51}
